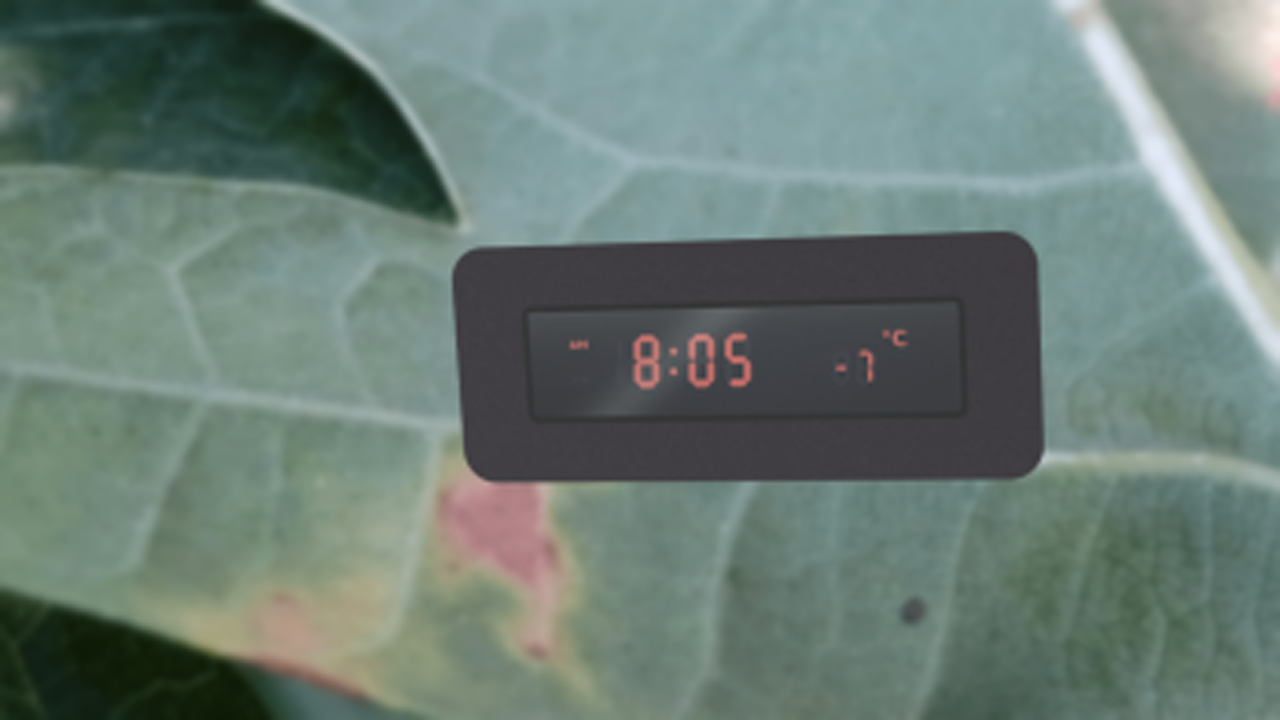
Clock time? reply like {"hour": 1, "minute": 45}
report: {"hour": 8, "minute": 5}
